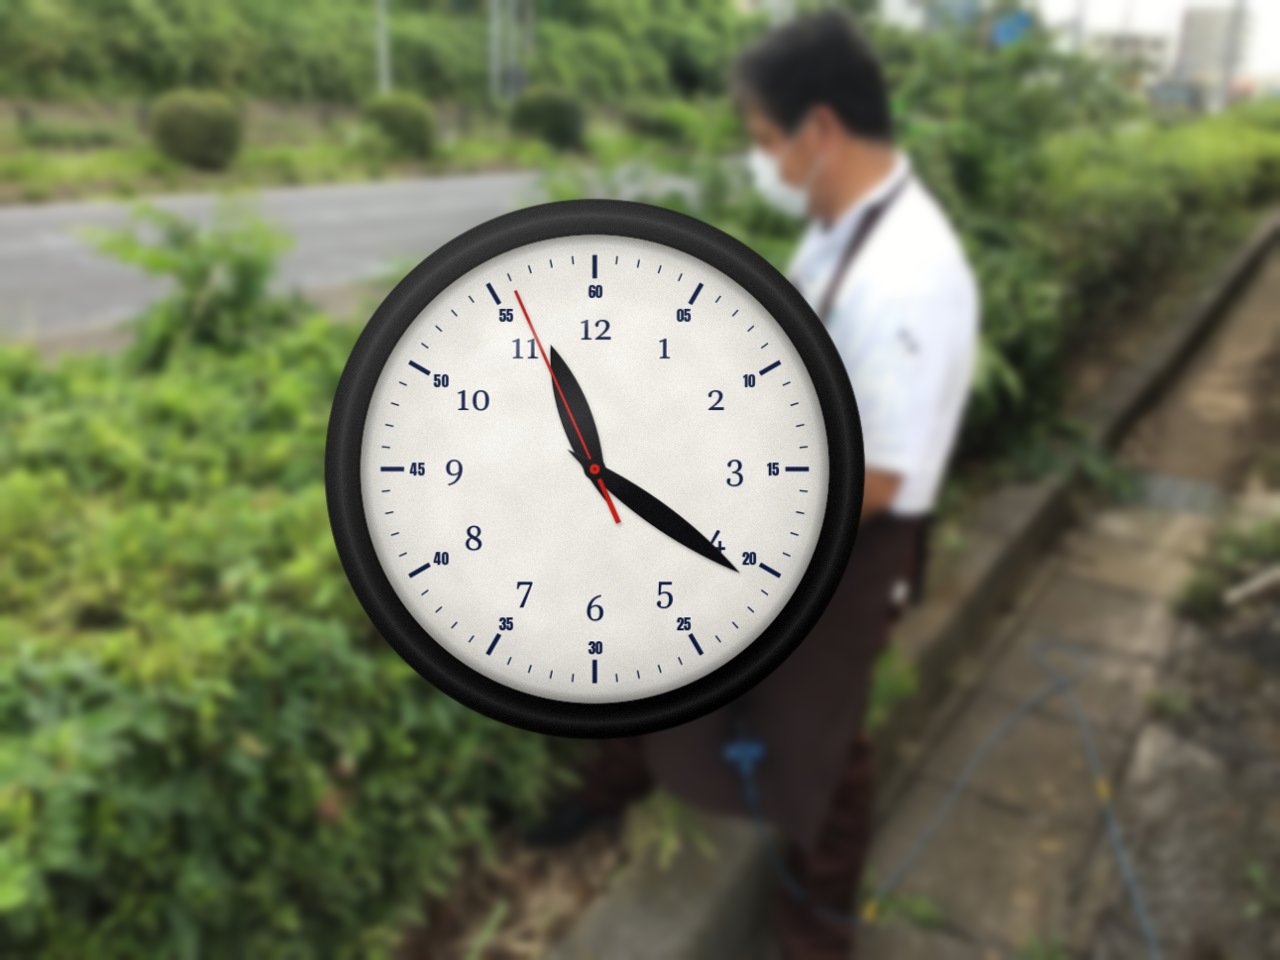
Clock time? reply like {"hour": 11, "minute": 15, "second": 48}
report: {"hour": 11, "minute": 20, "second": 56}
